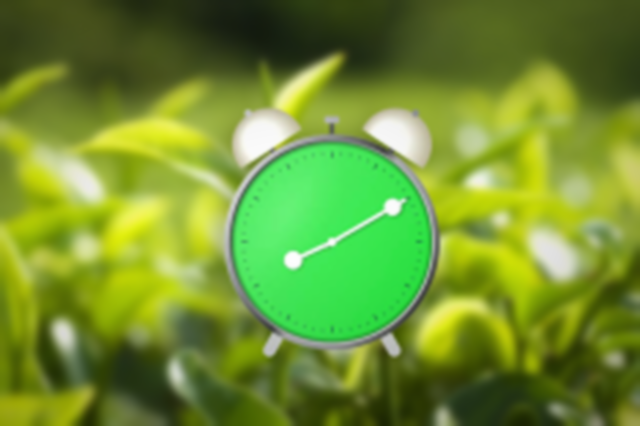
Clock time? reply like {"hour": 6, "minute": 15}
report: {"hour": 8, "minute": 10}
